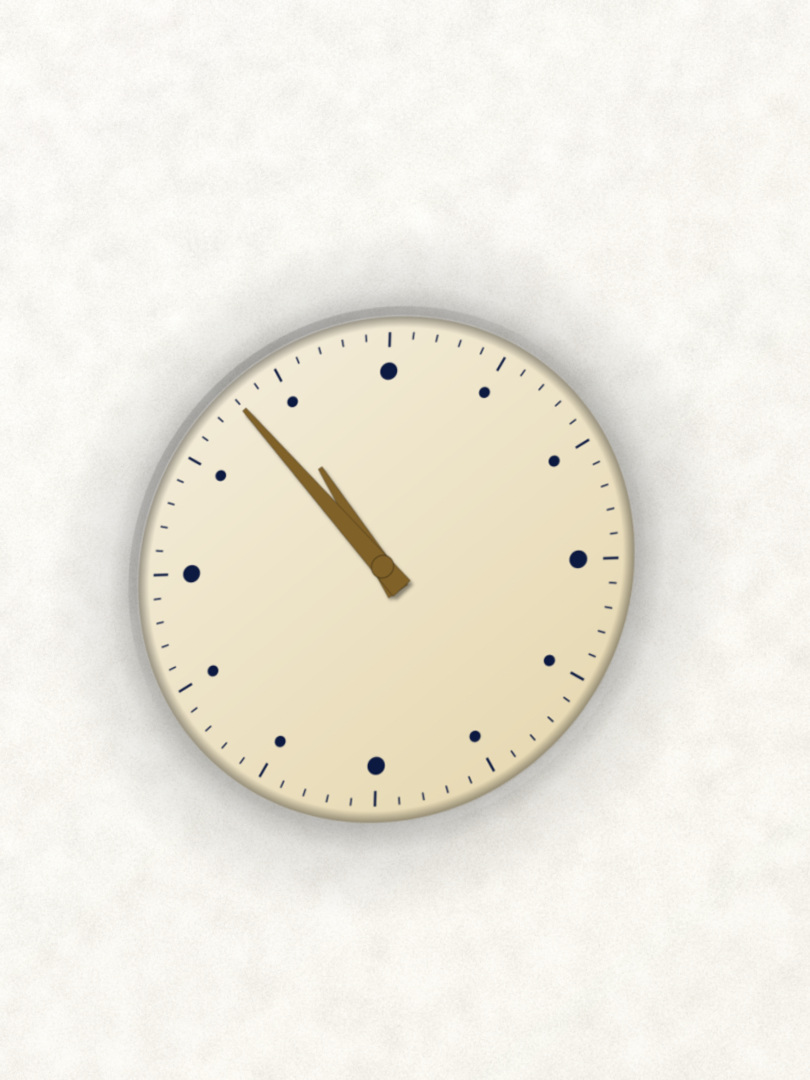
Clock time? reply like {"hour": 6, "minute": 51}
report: {"hour": 10, "minute": 53}
